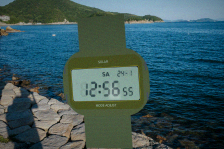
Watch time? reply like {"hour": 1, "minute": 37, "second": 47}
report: {"hour": 12, "minute": 56, "second": 55}
